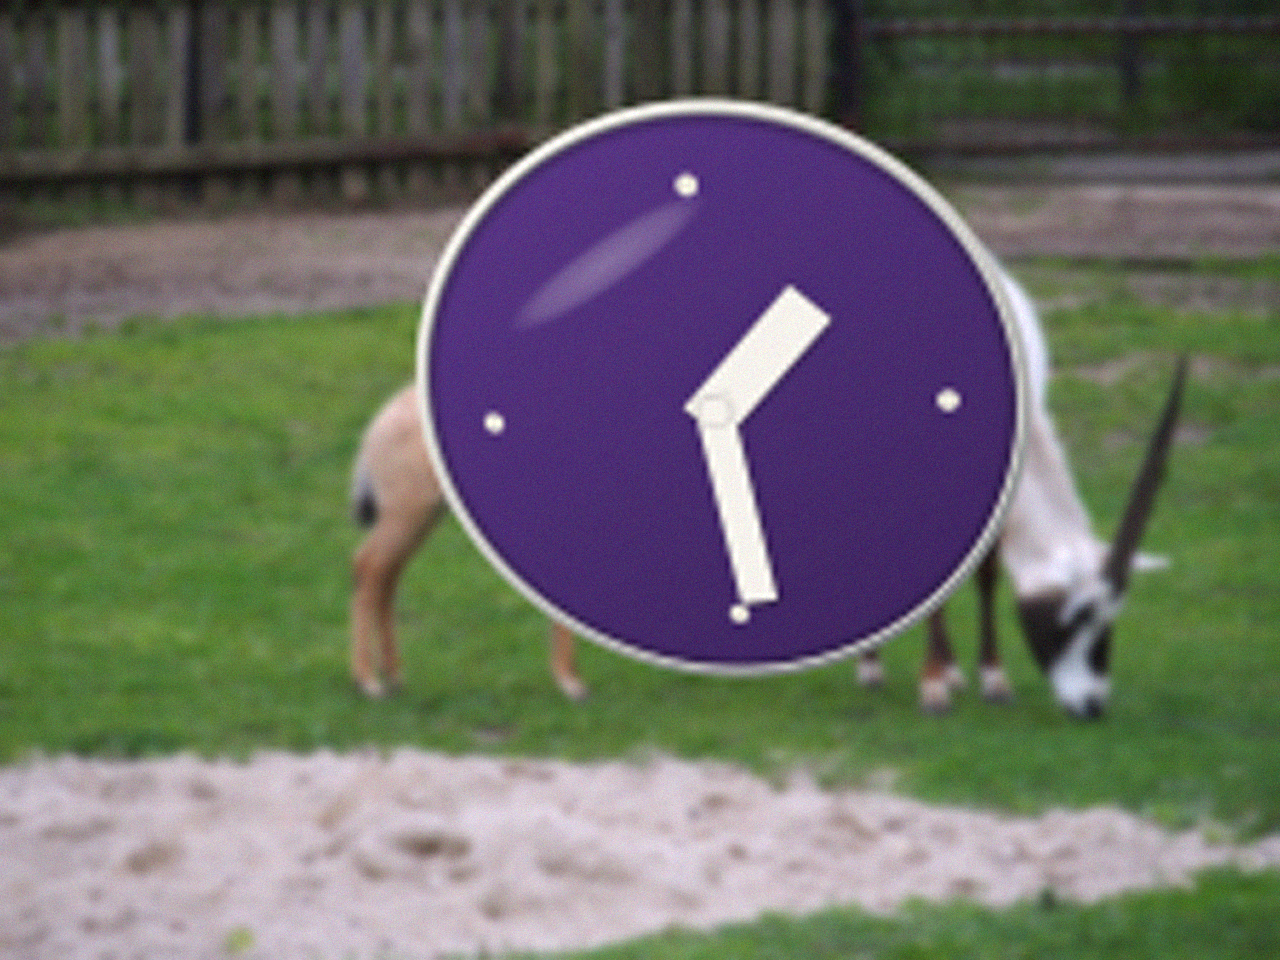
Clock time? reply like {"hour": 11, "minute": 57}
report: {"hour": 1, "minute": 29}
